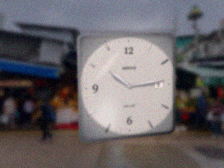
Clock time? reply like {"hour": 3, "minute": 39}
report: {"hour": 10, "minute": 14}
